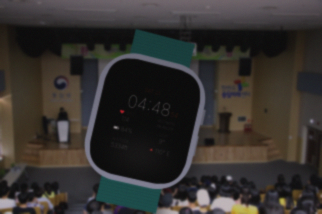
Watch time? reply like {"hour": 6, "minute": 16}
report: {"hour": 4, "minute": 48}
